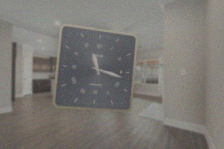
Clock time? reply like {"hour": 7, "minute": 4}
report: {"hour": 11, "minute": 17}
